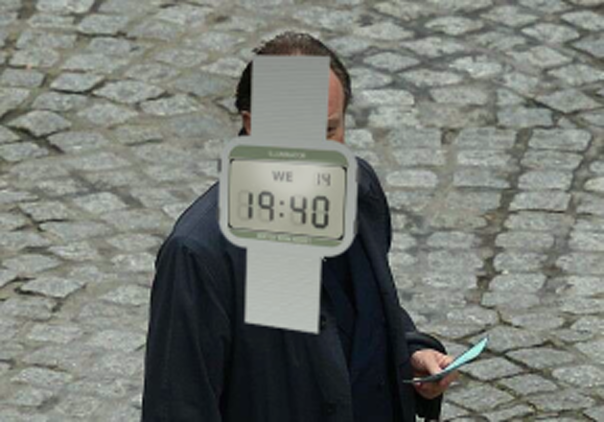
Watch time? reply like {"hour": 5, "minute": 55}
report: {"hour": 19, "minute": 40}
